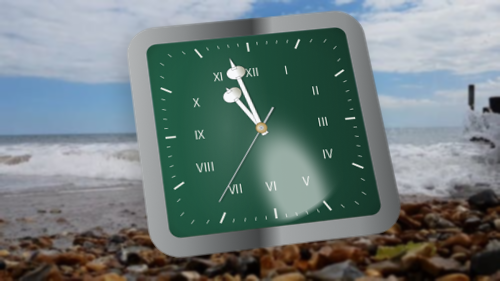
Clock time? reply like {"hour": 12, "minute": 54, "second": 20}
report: {"hour": 10, "minute": 57, "second": 36}
